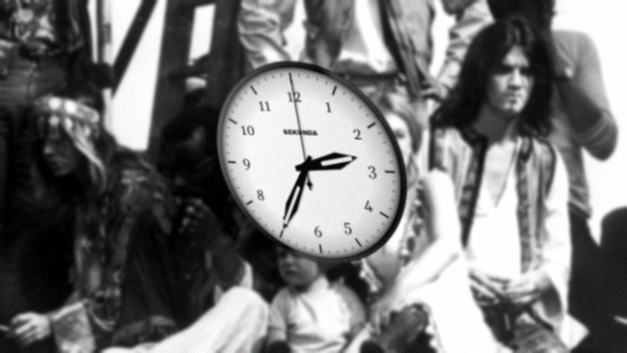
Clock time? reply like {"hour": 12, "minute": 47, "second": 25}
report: {"hour": 2, "minute": 35, "second": 0}
